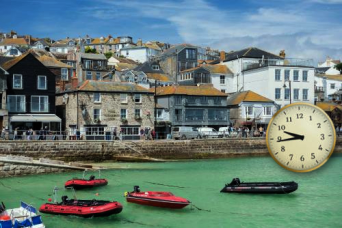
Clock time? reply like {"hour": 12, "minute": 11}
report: {"hour": 9, "minute": 44}
